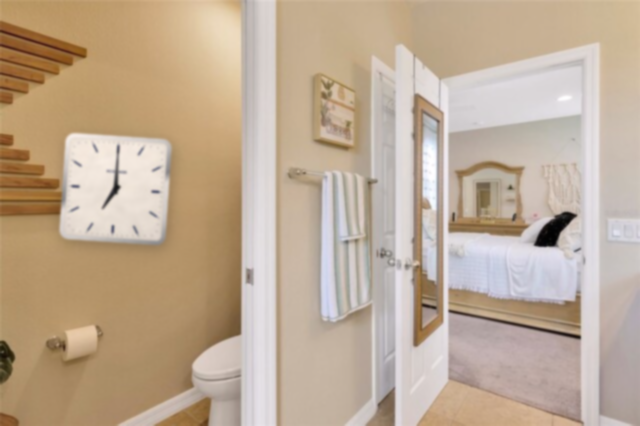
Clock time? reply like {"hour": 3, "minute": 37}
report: {"hour": 7, "minute": 0}
